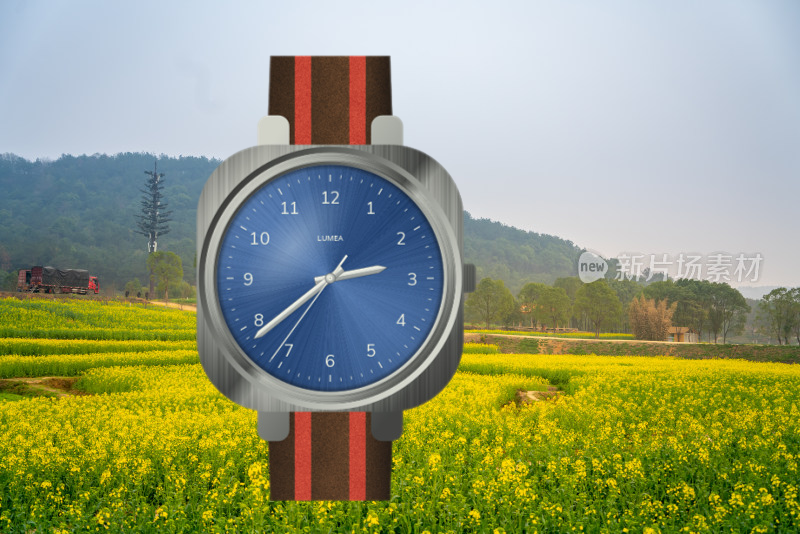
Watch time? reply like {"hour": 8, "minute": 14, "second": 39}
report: {"hour": 2, "minute": 38, "second": 36}
